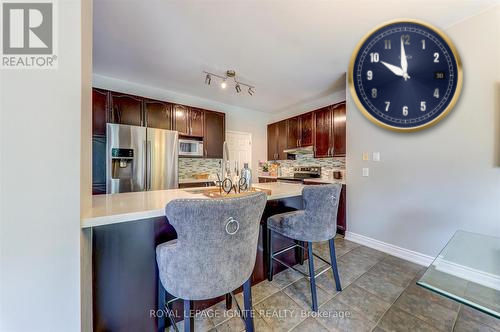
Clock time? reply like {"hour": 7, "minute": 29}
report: {"hour": 9, "minute": 59}
